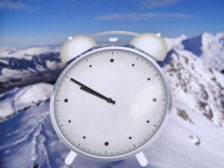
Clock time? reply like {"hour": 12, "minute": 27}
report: {"hour": 9, "minute": 50}
